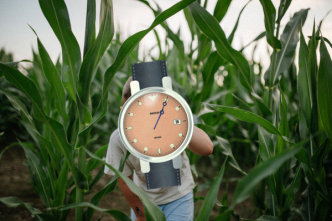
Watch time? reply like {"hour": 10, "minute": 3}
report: {"hour": 1, "minute": 5}
